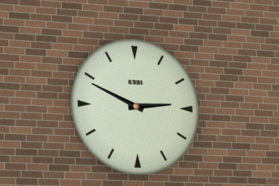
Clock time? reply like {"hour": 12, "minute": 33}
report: {"hour": 2, "minute": 49}
